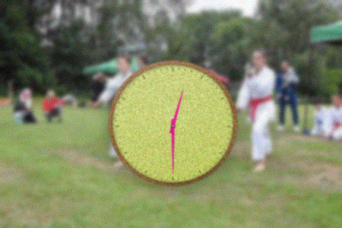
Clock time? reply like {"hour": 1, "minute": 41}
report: {"hour": 12, "minute": 30}
